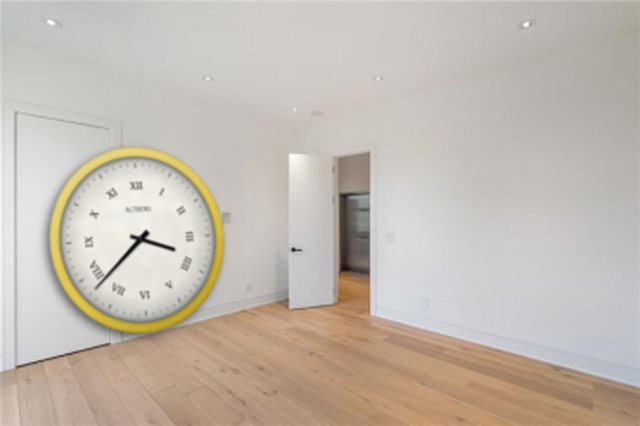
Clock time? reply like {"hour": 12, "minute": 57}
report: {"hour": 3, "minute": 38}
